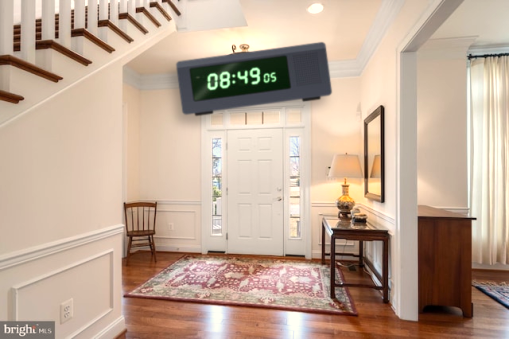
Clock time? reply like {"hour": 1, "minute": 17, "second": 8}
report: {"hour": 8, "minute": 49, "second": 5}
